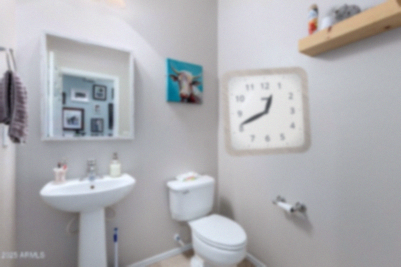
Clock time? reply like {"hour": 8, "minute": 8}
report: {"hour": 12, "minute": 41}
